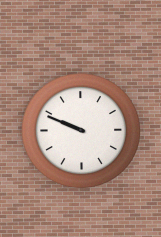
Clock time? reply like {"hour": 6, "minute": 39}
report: {"hour": 9, "minute": 49}
